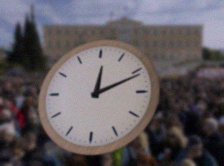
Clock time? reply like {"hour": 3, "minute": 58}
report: {"hour": 12, "minute": 11}
